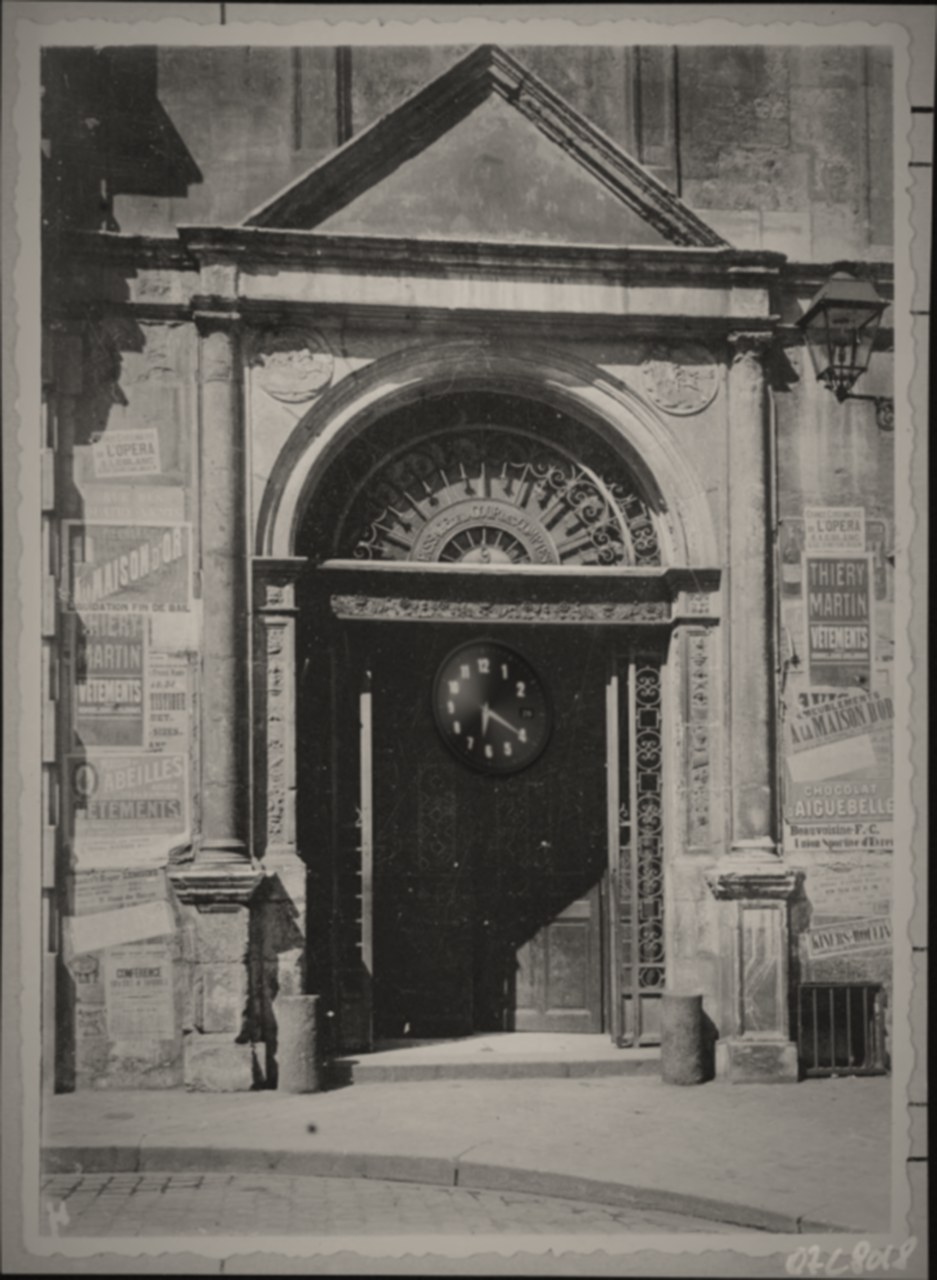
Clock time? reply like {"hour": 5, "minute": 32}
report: {"hour": 6, "minute": 20}
